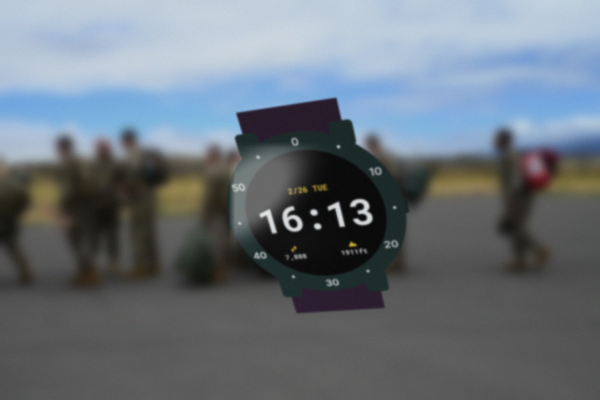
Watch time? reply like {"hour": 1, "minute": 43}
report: {"hour": 16, "minute": 13}
